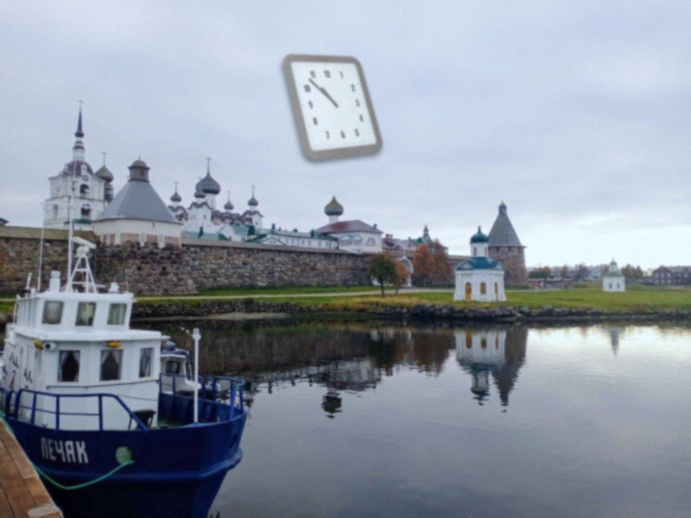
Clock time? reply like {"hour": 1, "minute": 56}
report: {"hour": 10, "minute": 53}
